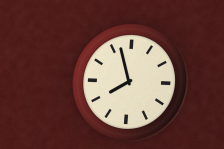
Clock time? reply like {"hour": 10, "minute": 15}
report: {"hour": 7, "minute": 57}
